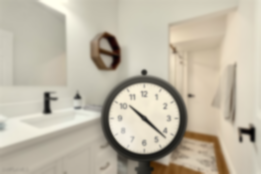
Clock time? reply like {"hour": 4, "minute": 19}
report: {"hour": 10, "minute": 22}
